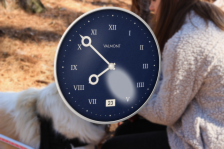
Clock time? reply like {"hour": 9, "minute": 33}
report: {"hour": 7, "minute": 52}
